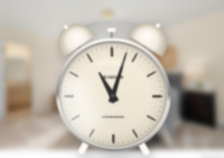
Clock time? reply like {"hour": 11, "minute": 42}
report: {"hour": 11, "minute": 3}
